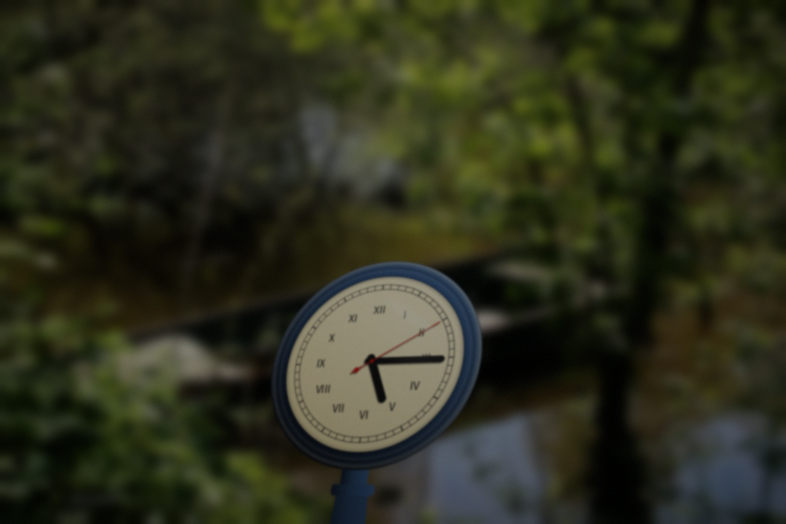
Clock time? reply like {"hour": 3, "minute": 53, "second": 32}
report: {"hour": 5, "minute": 15, "second": 10}
